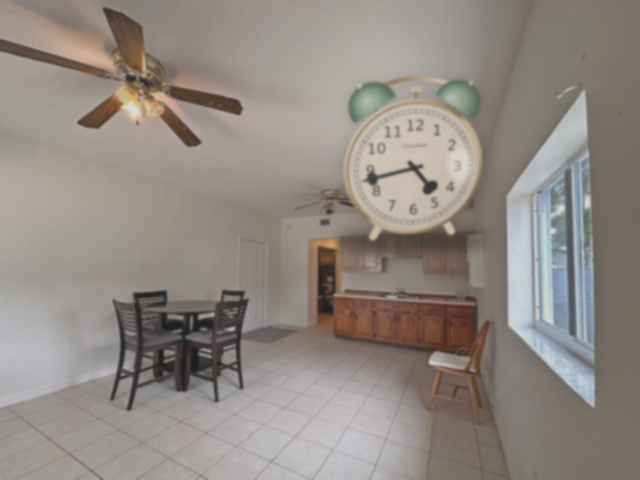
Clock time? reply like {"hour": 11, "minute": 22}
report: {"hour": 4, "minute": 43}
